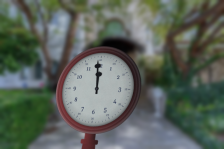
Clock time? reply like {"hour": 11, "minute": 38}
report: {"hour": 11, "minute": 59}
